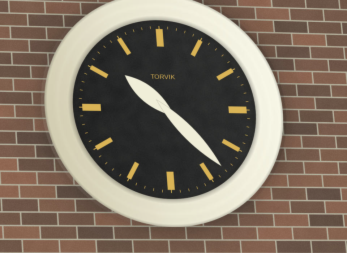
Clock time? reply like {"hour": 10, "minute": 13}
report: {"hour": 10, "minute": 23}
